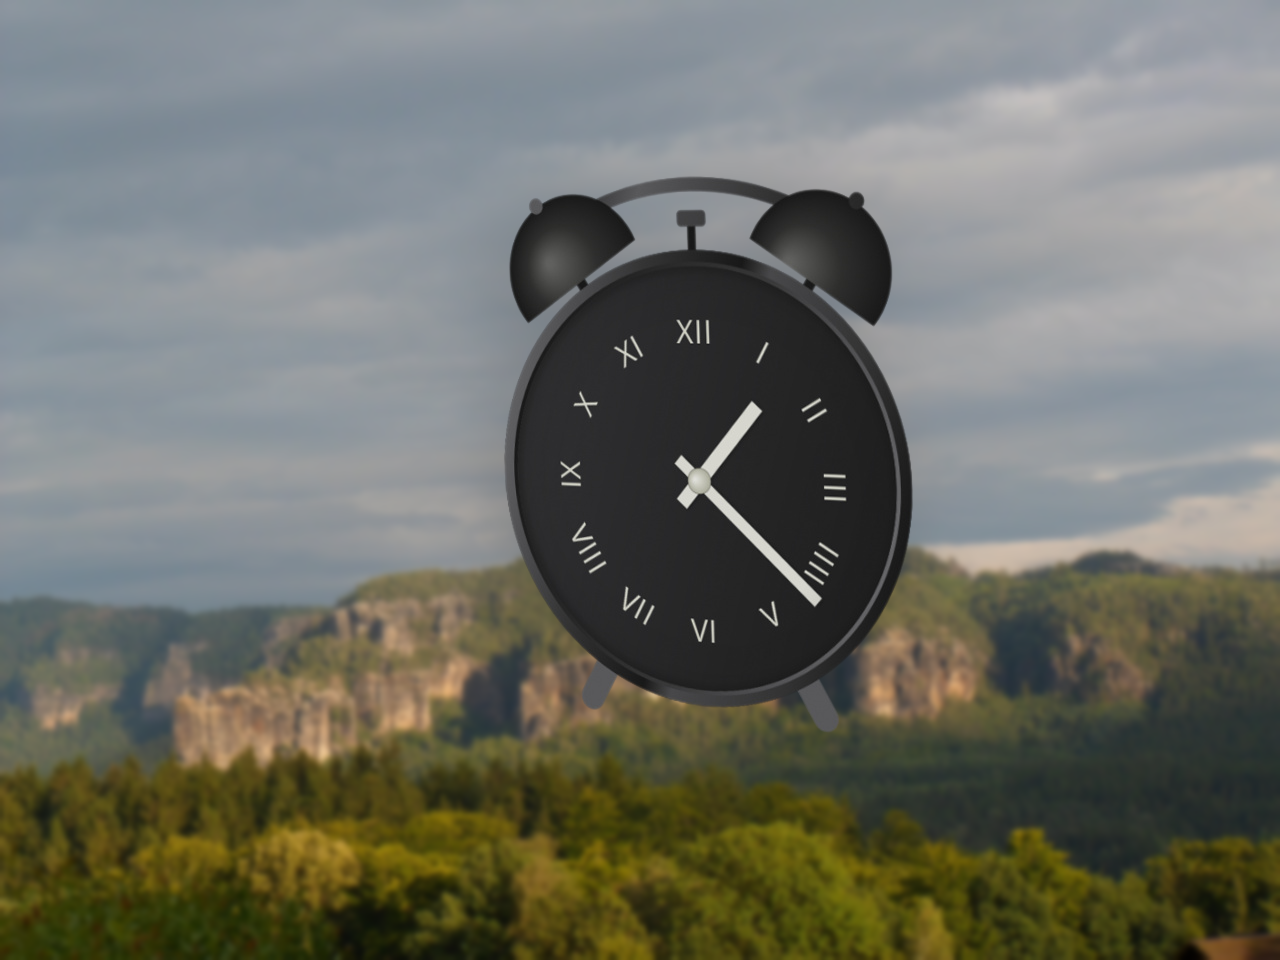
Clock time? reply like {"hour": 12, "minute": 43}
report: {"hour": 1, "minute": 22}
